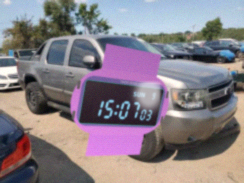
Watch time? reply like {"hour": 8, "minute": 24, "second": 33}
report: {"hour": 15, "minute": 7, "second": 3}
